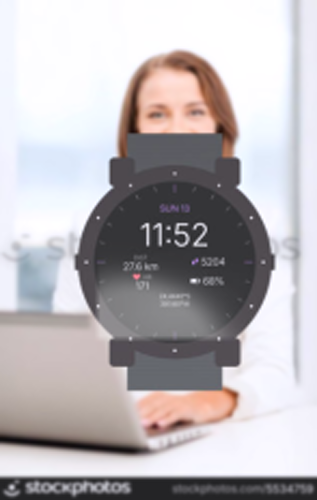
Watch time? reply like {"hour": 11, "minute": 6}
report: {"hour": 11, "minute": 52}
